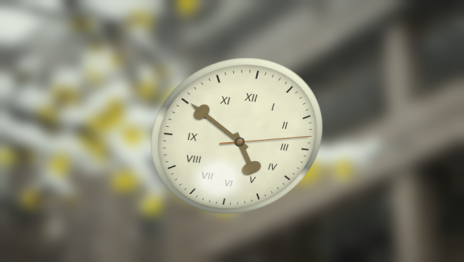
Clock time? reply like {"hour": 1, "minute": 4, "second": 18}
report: {"hour": 4, "minute": 50, "second": 13}
